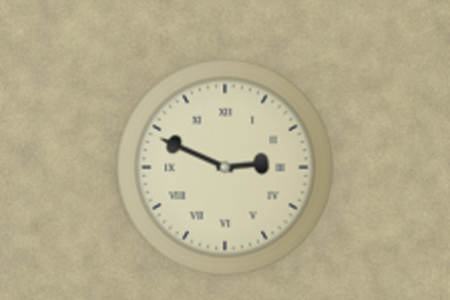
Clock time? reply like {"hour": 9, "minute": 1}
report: {"hour": 2, "minute": 49}
